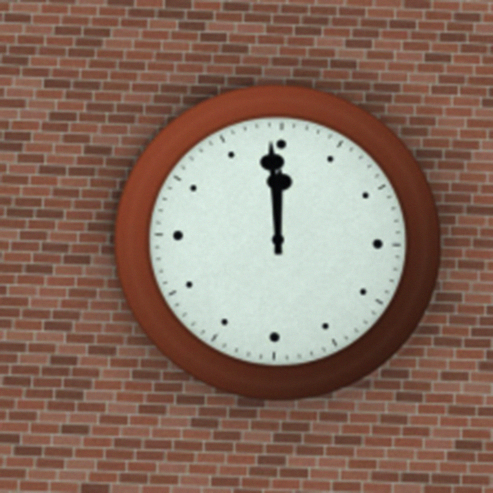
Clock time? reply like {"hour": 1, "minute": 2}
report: {"hour": 11, "minute": 59}
